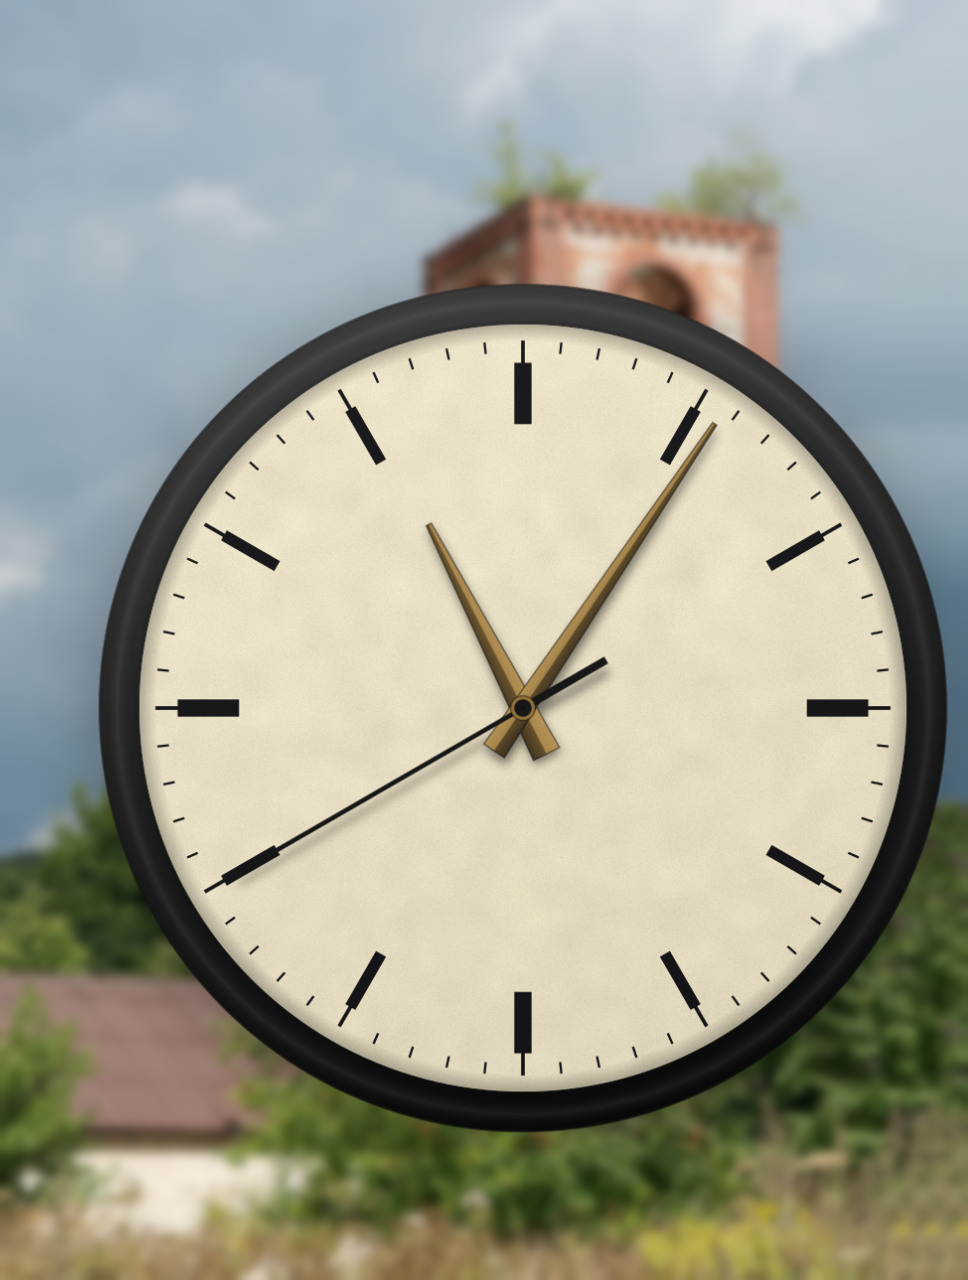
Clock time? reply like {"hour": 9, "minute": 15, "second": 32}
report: {"hour": 11, "minute": 5, "second": 40}
